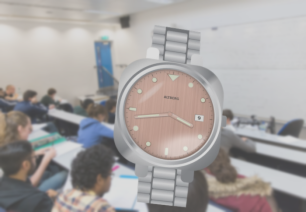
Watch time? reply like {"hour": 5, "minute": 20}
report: {"hour": 3, "minute": 43}
